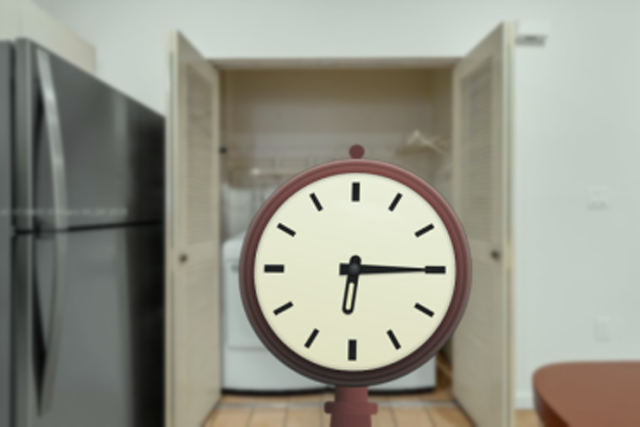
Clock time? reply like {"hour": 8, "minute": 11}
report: {"hour": 6, "minute": 15}
